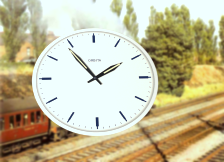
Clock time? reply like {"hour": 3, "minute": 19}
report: {"hour": 1, "minute": 54}
